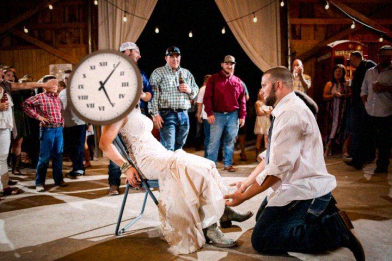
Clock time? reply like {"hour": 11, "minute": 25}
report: {"hour": 5, "minute": 6}
